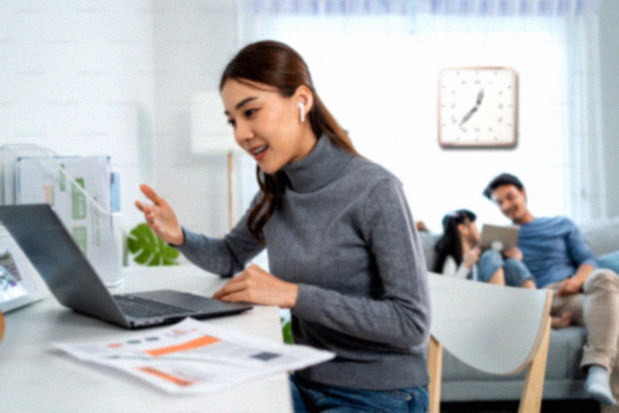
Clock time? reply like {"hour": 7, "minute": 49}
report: {"hour": 12, "minute": 37}
